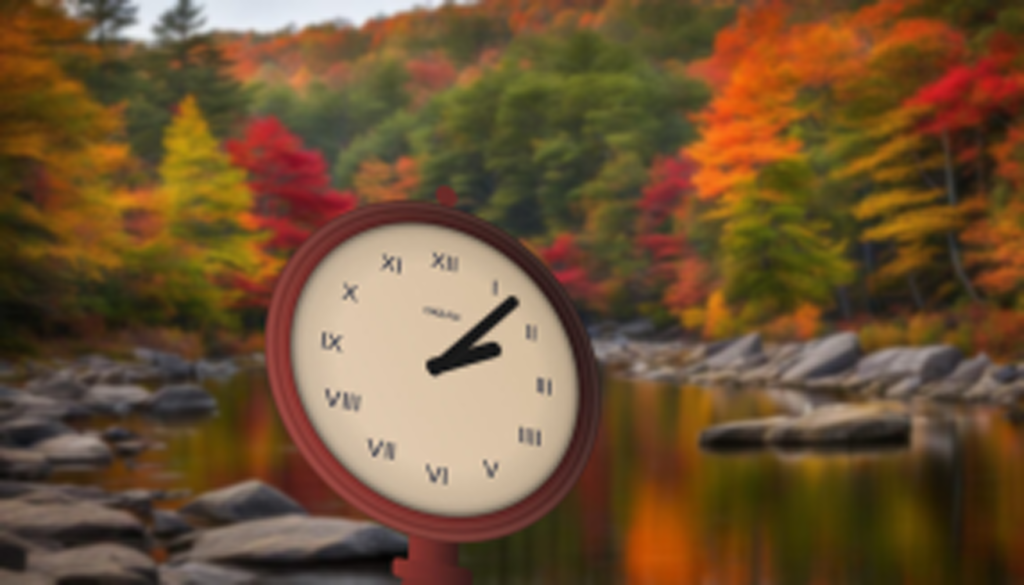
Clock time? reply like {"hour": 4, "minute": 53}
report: {"hour": 2, "minute": 7}
